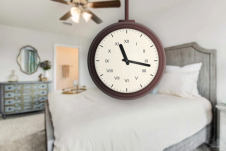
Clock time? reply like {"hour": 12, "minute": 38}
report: {"hour": 11, "minute": 17}
